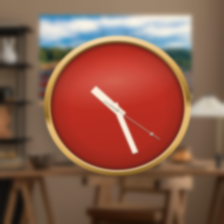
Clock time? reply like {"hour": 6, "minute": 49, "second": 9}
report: {"hour": 10, "minute": 26, "second": 21}
